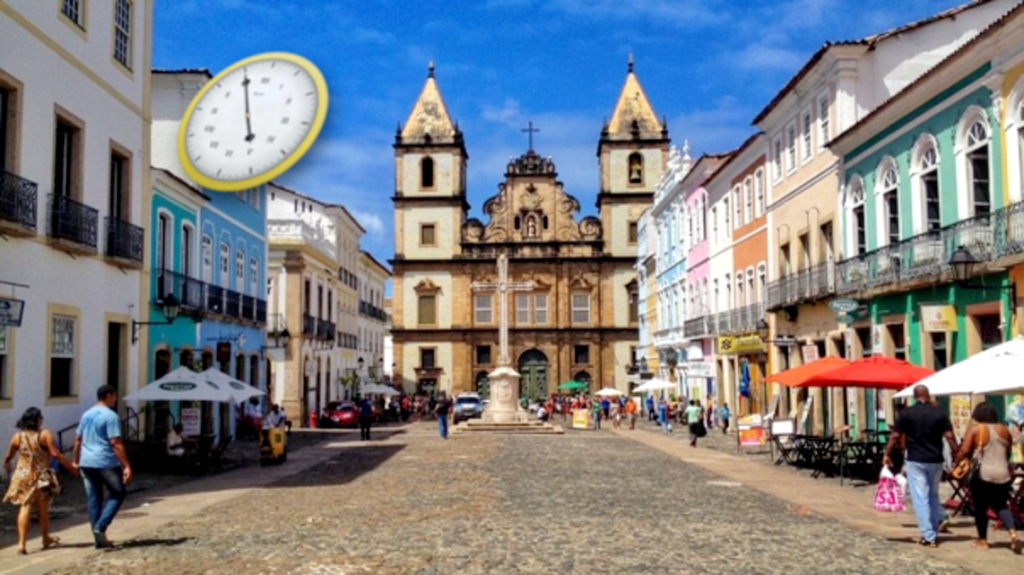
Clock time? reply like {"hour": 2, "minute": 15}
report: {"hour": 4, "minute": 55}
